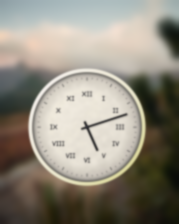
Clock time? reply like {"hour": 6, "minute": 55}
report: {"hour": 5, "minute": 12}
